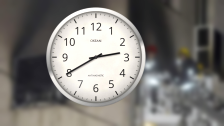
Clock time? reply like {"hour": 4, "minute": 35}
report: {"hour": 2, "minute": 40}
